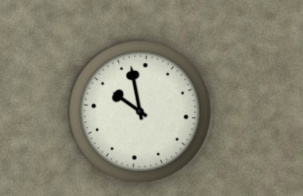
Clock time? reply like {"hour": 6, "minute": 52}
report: {"hour": 9, "minute": 57}
